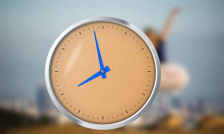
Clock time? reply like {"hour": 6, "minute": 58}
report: {"hour": 7, "minute": 58}
